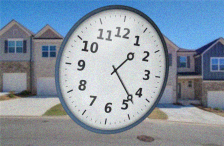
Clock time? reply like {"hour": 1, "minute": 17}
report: {"hour": 1, "minute": 23}
